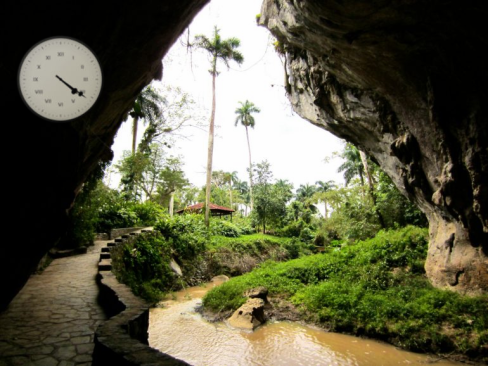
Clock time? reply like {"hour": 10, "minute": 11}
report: {"hour": 4, "minute": 21}
